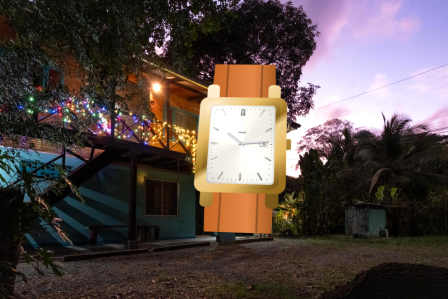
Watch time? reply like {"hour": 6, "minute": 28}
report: {"hour": 10, "minute": 14}
